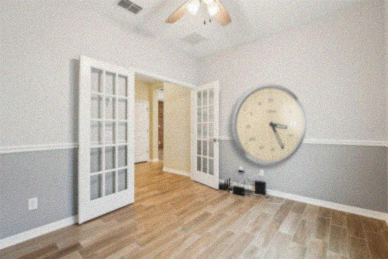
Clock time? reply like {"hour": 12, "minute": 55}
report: {"hour": 3, "minute": 26}
